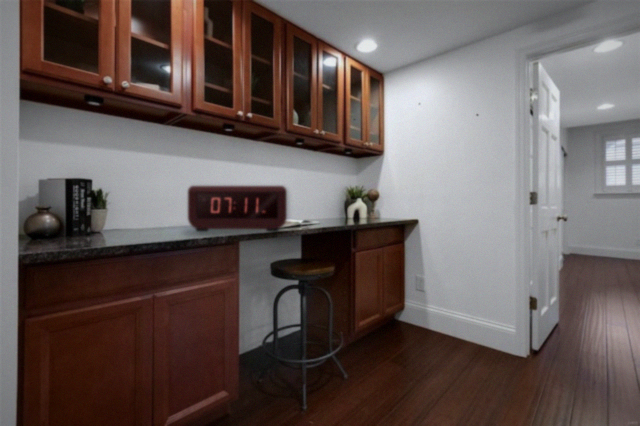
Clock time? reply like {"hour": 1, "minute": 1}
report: {"hour": 7, "minute": 11}
